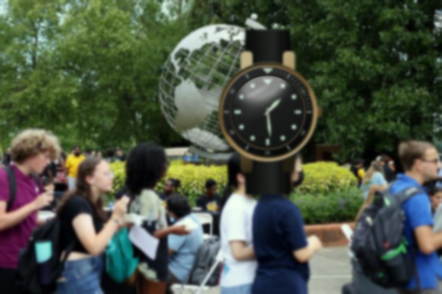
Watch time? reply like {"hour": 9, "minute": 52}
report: {"hour": 1, "minute": 29}
